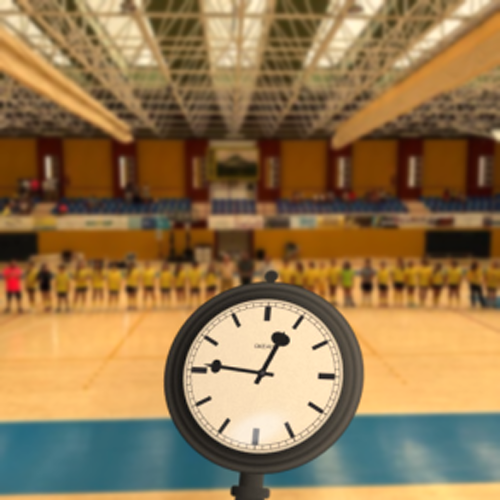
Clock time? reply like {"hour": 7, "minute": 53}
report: {"hour": 12, "minute": 46}
